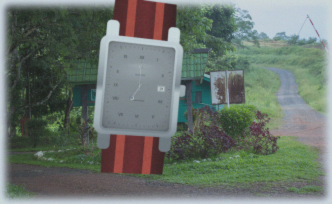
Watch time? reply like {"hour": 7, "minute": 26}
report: {"hour": 7, "minute": 0}
